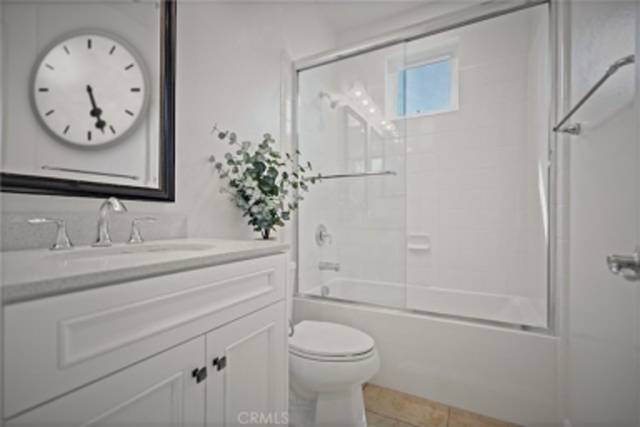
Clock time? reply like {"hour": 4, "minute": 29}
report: {"hour": 5, "minute": 27}
